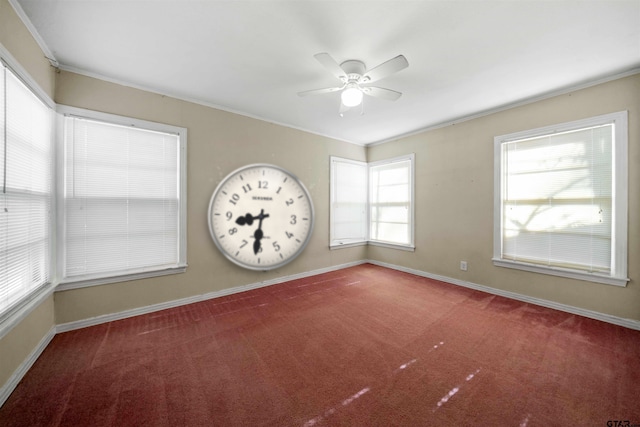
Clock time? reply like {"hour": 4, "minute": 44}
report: {"hour": 8, "minute": 31}
